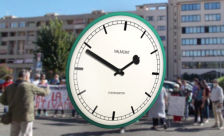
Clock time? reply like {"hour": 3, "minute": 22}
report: {"hour": 1, "minute": 49}
